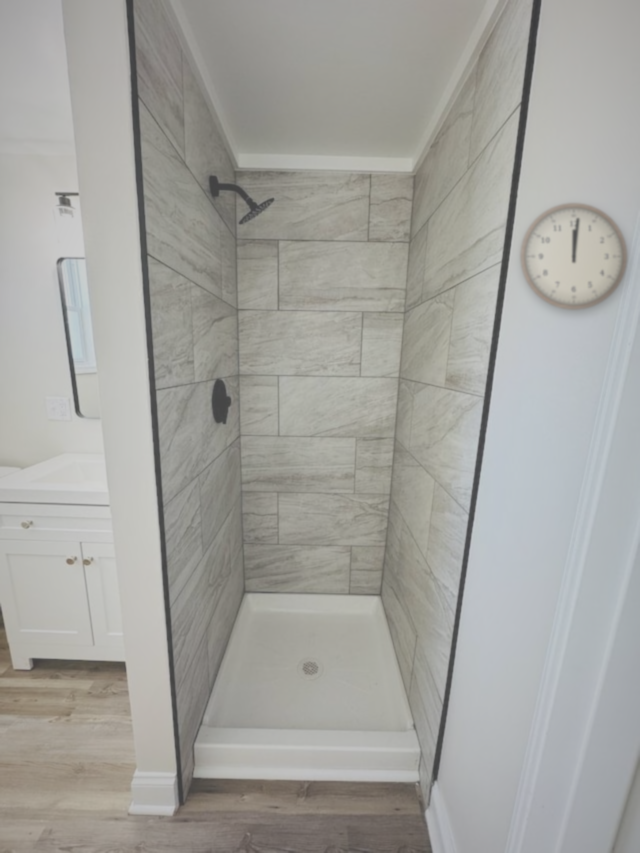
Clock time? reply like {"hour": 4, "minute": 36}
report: {"hour": 12, "minute": 1}
